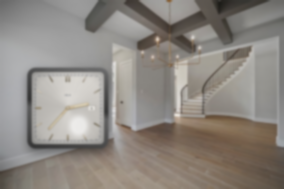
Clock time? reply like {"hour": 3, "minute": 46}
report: {"hour": 2, "minute": 37}
